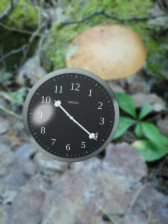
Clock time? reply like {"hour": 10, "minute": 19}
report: {"hour": 10, "minute": 21}
